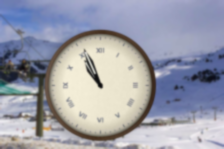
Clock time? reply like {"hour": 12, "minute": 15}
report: {"hour": 10, "minute": 56}
